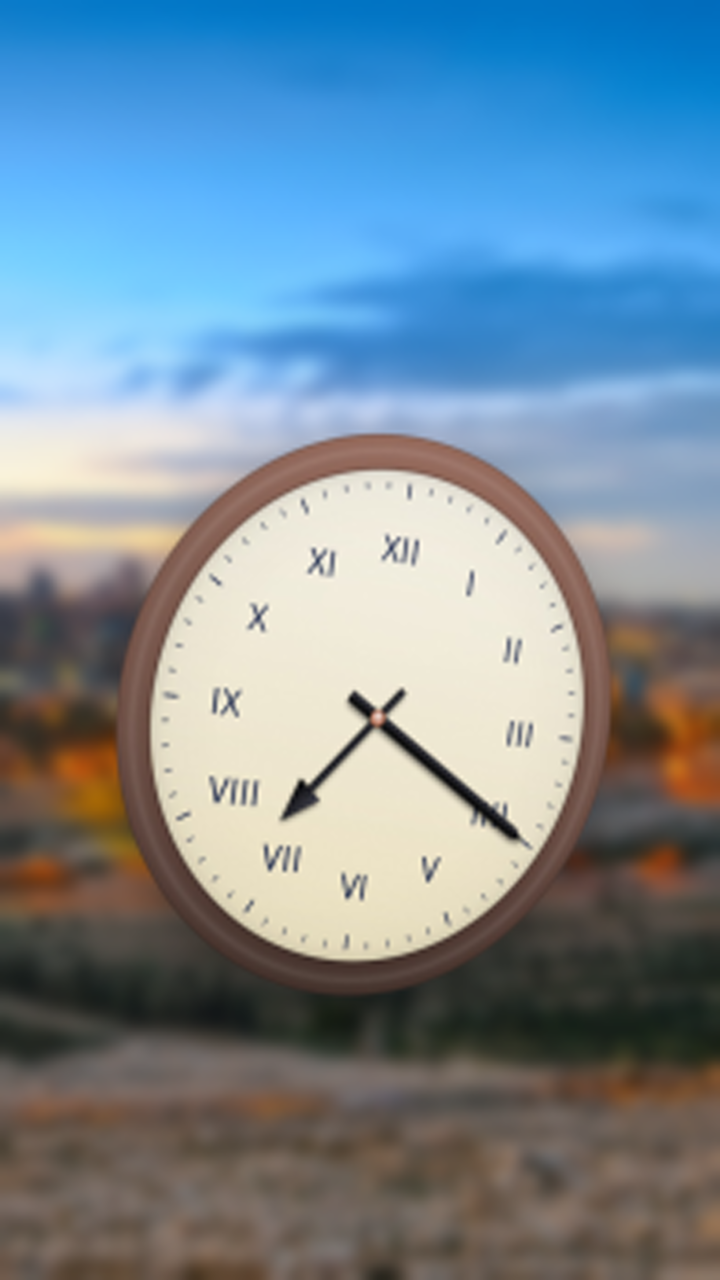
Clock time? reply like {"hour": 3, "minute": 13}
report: {"hour": 7, "minute": 20}
